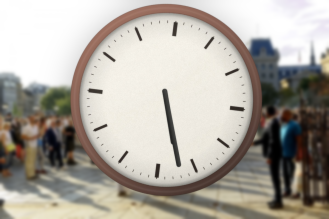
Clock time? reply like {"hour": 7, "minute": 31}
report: {"hour": 5, "minute": 27}
